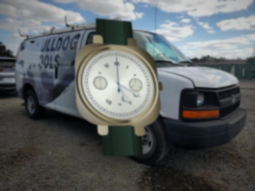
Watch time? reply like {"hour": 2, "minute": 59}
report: {"hour": 5, "minute": 20}
